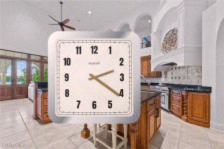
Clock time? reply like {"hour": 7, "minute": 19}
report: {"hour": 2, "minute": 21}
